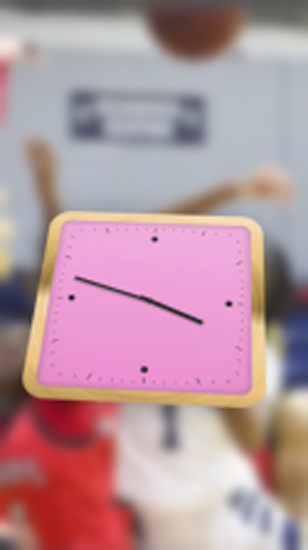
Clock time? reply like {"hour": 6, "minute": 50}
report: {"hour": 3, "minute": 48}
